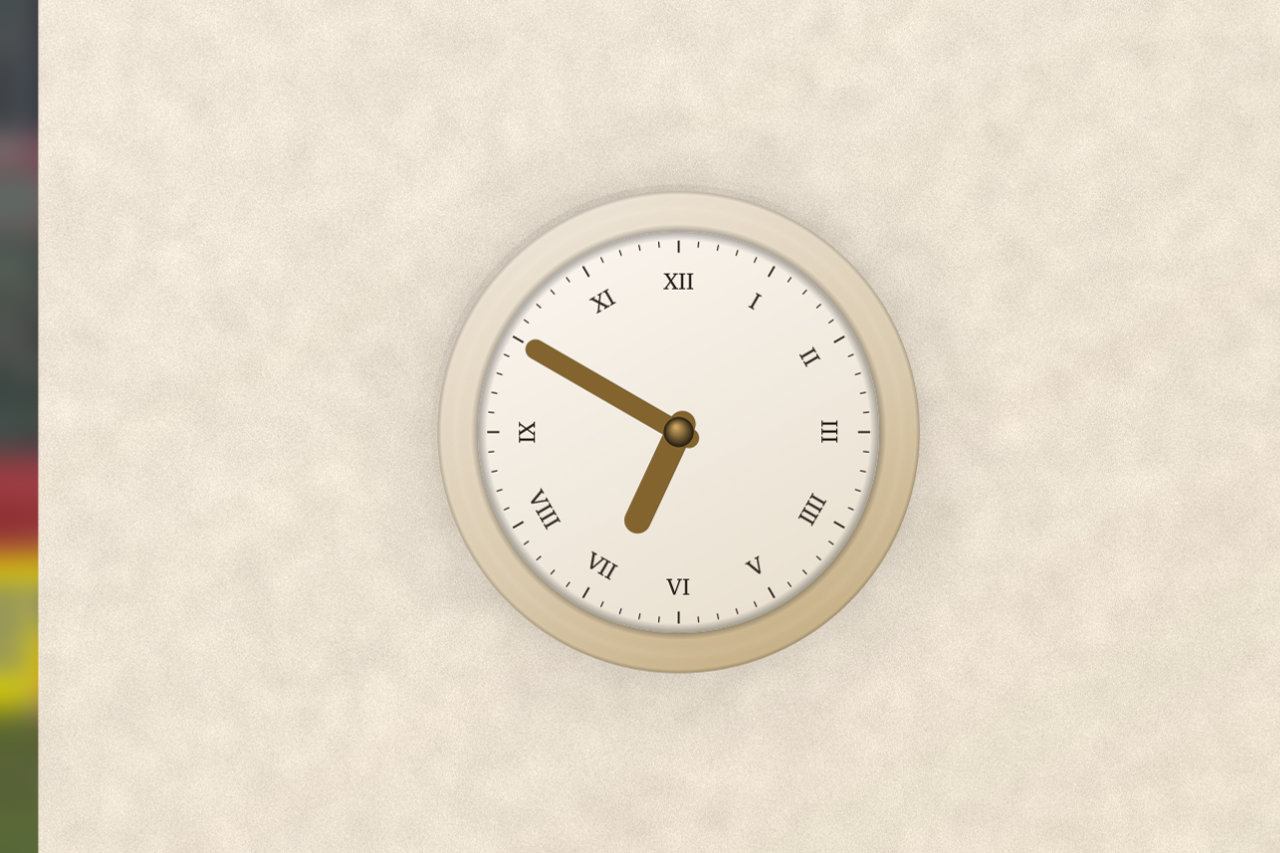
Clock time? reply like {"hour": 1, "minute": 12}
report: {"hour": 6, "minute": 50}
